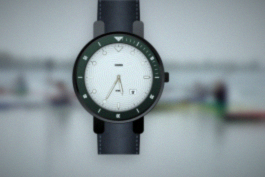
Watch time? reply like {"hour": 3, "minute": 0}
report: {"hour": 5, "minute": 35}
